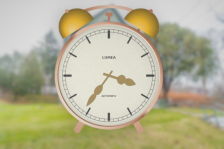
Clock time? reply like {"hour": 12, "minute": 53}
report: {"hour": 3, "minute": 36}
